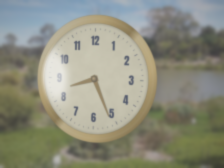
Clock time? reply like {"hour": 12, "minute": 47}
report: {"hour": 8, "minute": 26}
